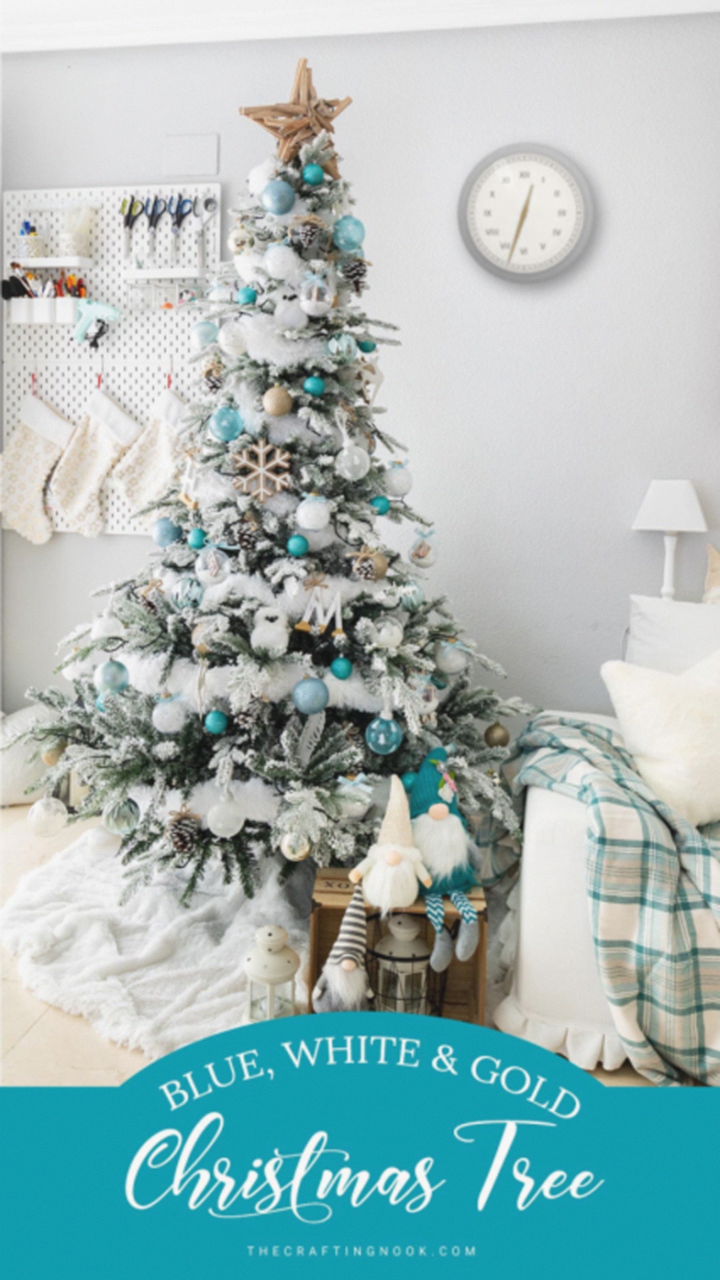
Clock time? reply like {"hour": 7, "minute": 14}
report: {"hour": 12, "minute": 33}
